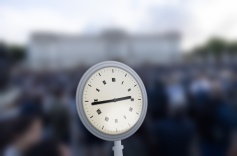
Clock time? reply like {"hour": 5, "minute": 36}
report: {"hour": 2, "minute": 44}
